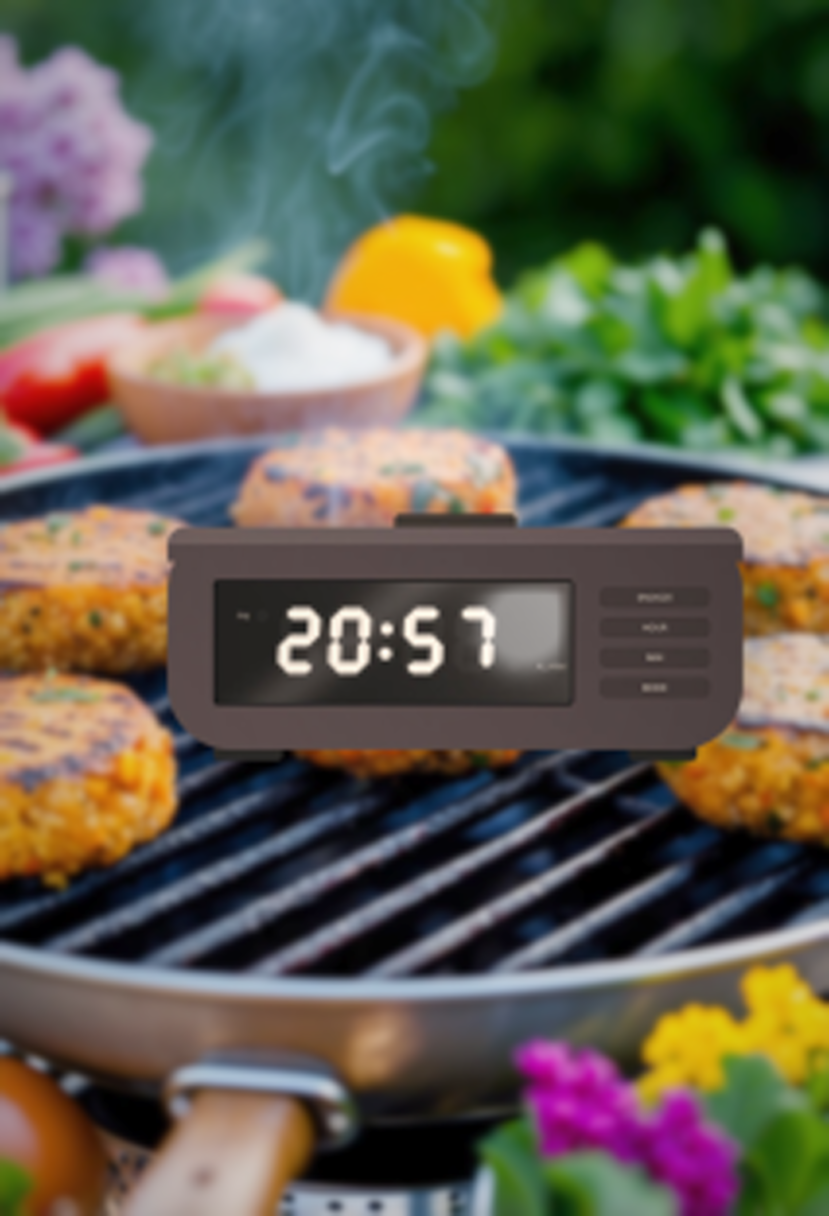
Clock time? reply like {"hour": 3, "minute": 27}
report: {"hour": 20, "minute": 57}
